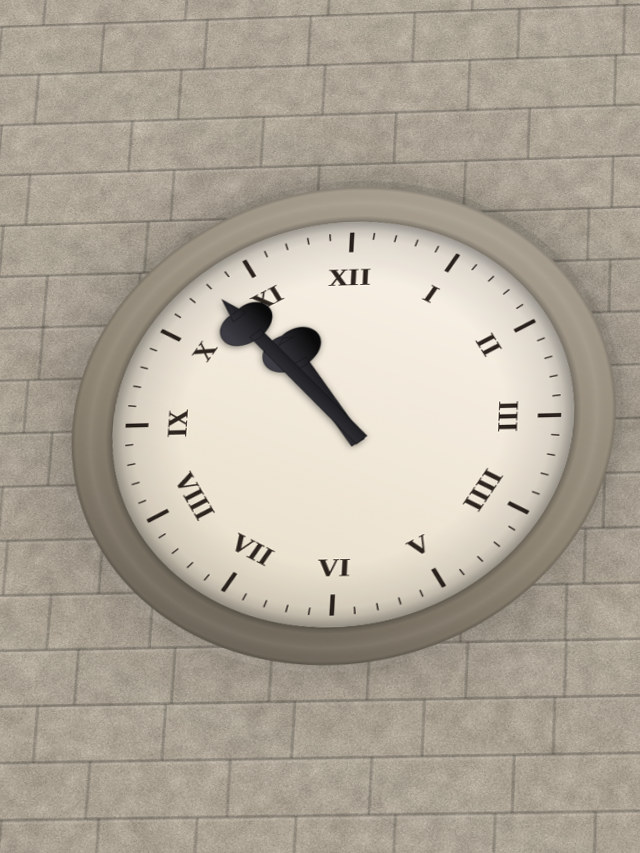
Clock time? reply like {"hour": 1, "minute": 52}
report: {"hour": 10, "minute": 53}
